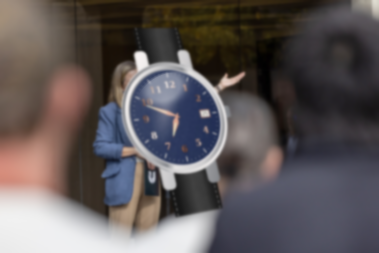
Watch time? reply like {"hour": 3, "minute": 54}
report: {"hour": 6, "minute": 49}
